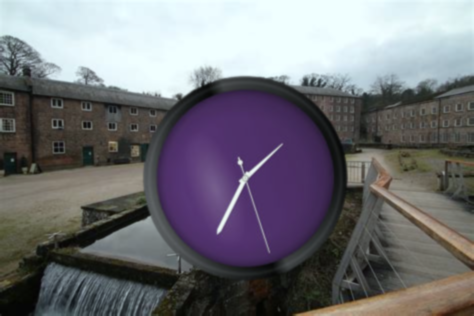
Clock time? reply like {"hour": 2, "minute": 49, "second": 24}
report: {"hour": 1, "minute": 34, "second": 27}
